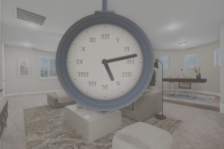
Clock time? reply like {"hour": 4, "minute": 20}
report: {"hour": 5, "minute": 13}
